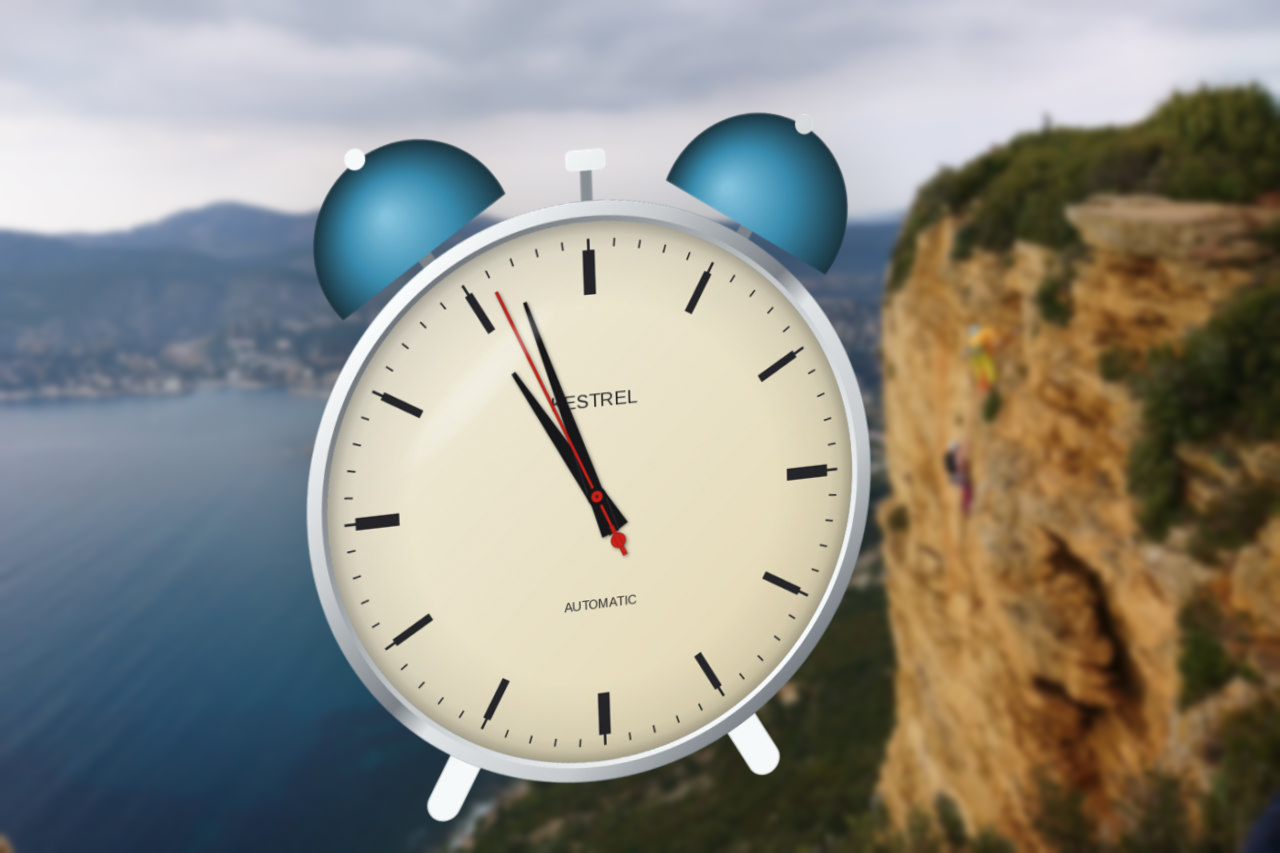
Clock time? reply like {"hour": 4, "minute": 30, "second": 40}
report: {"hour": 10, "minute": 56, "second": 56}
